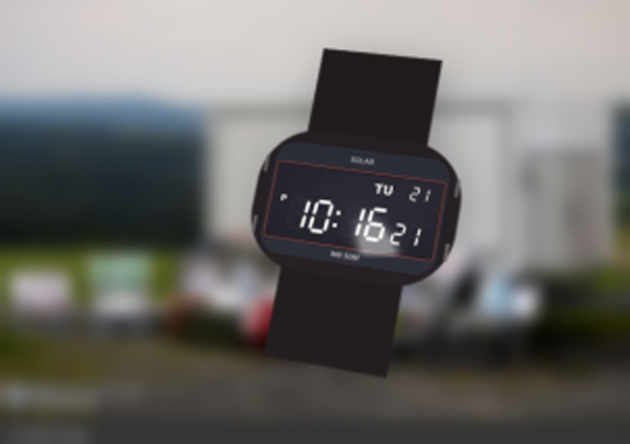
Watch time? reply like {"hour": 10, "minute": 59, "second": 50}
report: {"hour": 10, "minute": 16, "second": 21}
